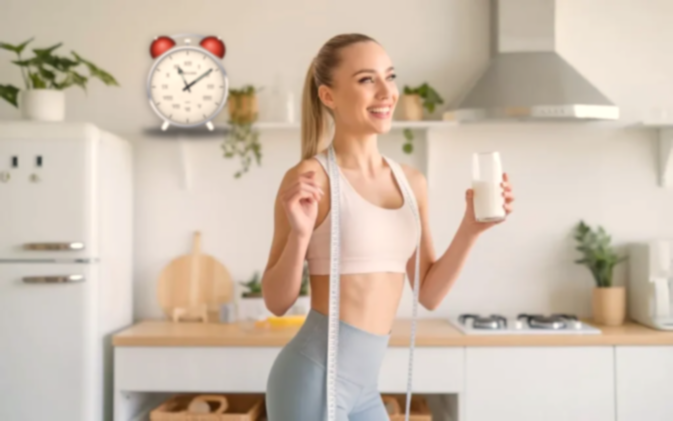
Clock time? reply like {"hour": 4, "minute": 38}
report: {"hour": 11, "minute": 9}
